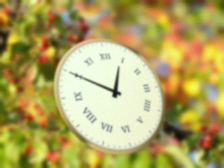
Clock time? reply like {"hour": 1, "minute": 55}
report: {"hour": 12, "minute": 50}
